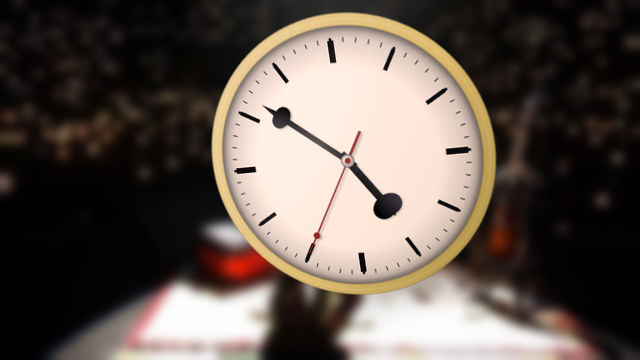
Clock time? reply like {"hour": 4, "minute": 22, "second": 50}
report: {"hour": 4, "minute": 51, "second": 35}
